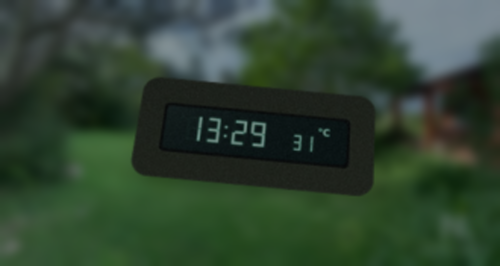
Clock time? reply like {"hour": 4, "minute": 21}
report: {"hour": 13, "minute": 29}
